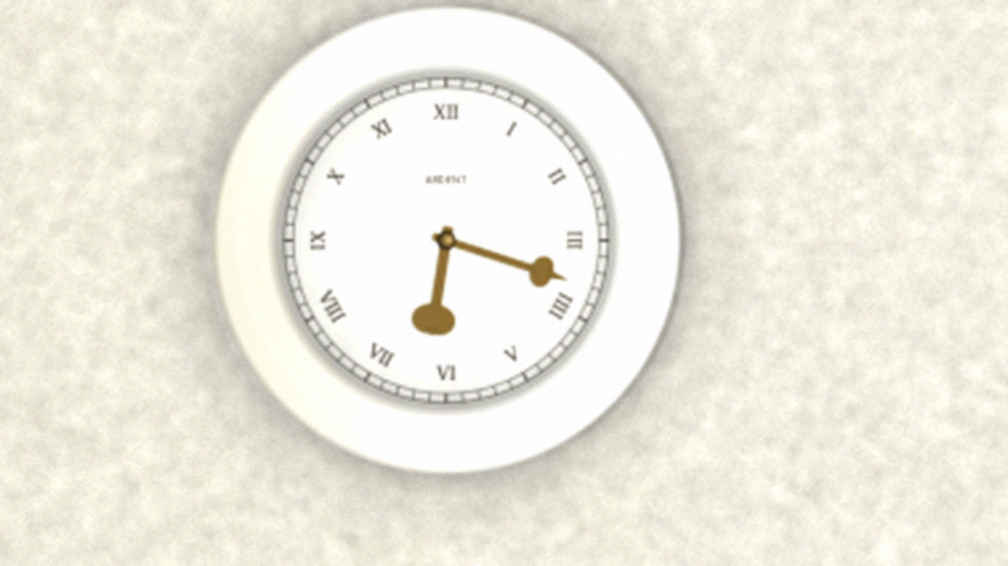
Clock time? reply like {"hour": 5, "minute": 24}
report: {"hour": 6, "minute": 18}
